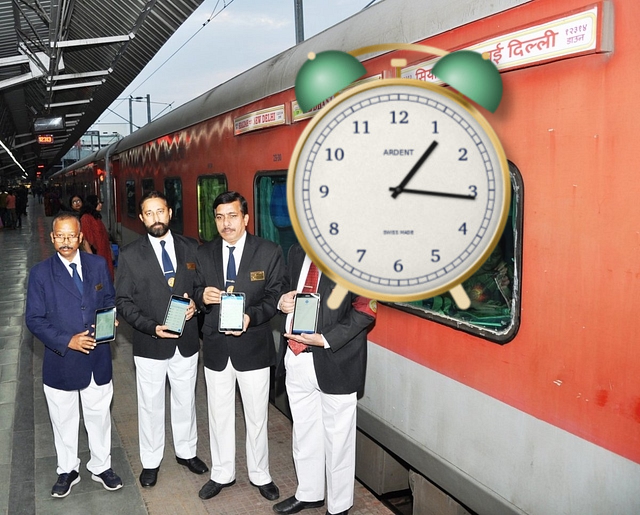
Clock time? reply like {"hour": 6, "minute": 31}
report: {"hour": 1, "minute": 16}
